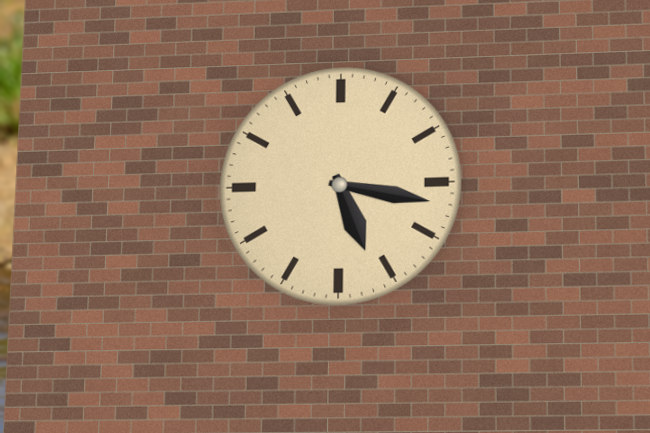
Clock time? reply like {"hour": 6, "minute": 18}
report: {"hour": 5, "minute": 17}
